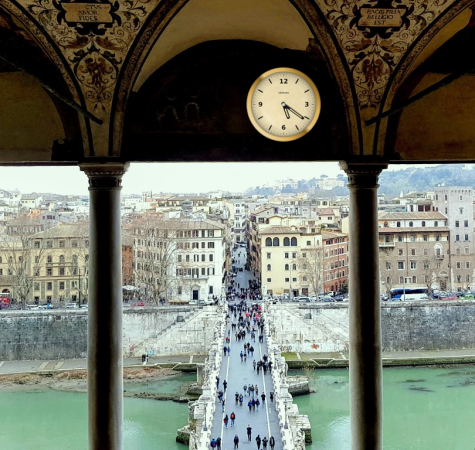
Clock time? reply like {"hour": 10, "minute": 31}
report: {"hour": 5, "minute": 21}
